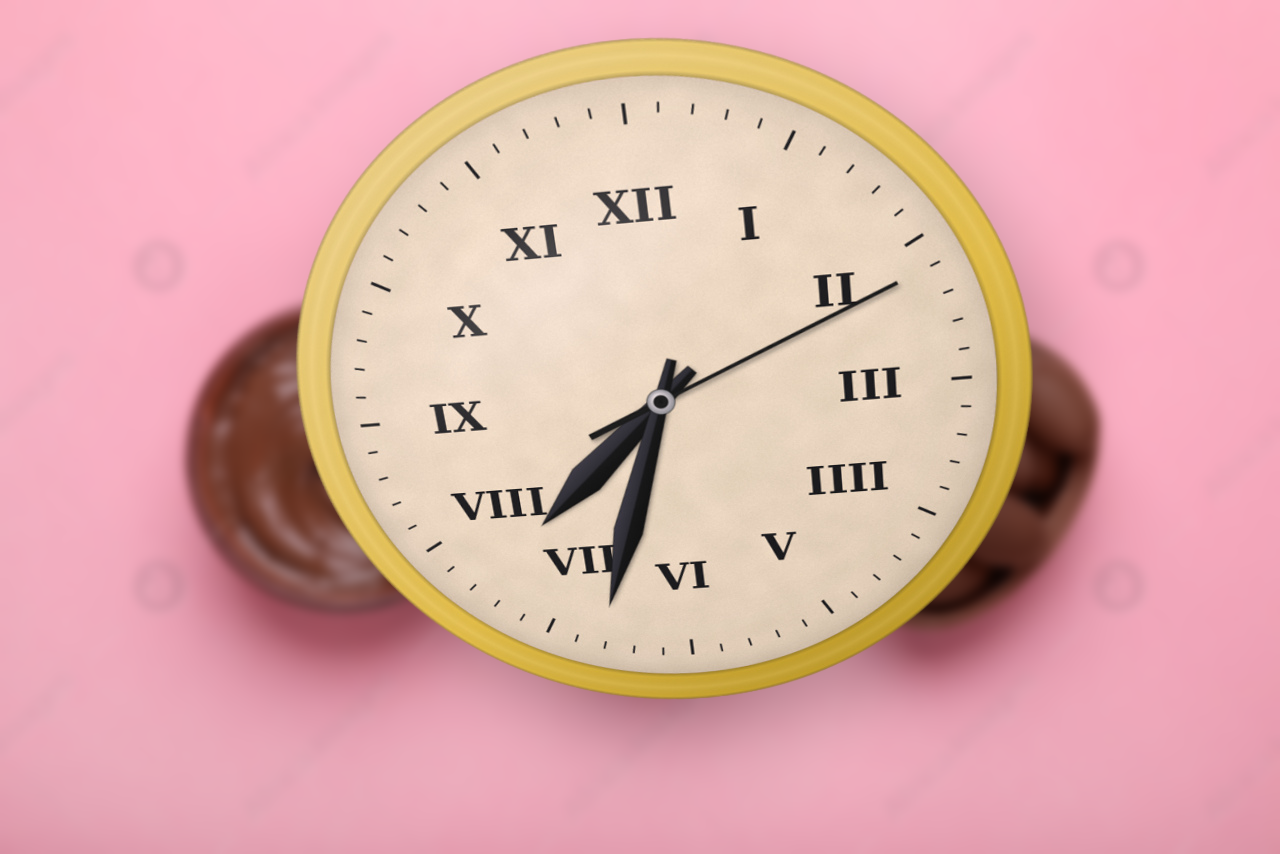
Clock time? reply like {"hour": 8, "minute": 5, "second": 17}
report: {"hour": 7, "minute": 33, "second": 11}
